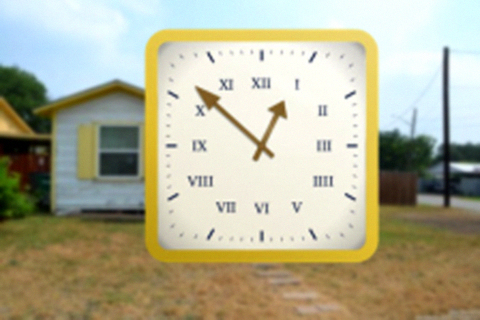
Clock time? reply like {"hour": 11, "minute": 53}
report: {"hour": 12, "minute": 52}
